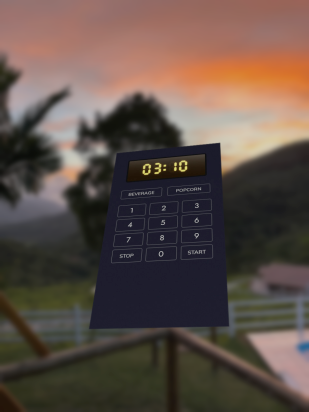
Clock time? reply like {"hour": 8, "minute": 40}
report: {"hour": 3, "minute": 10}
